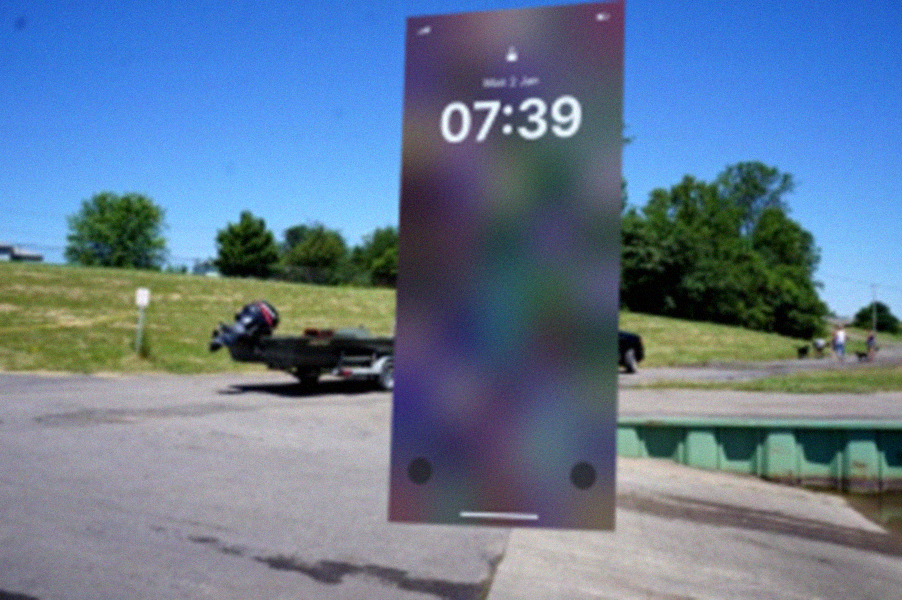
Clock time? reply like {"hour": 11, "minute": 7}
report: {"hour": 7, "minute": 39}
